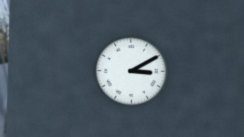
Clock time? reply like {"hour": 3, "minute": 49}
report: {"hour": 3, "minute": 10}
